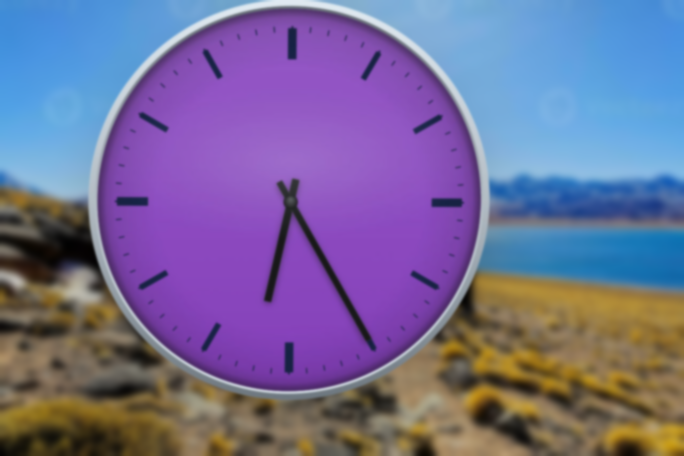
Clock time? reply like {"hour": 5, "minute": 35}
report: {"hour": 6, "minute": 25}
